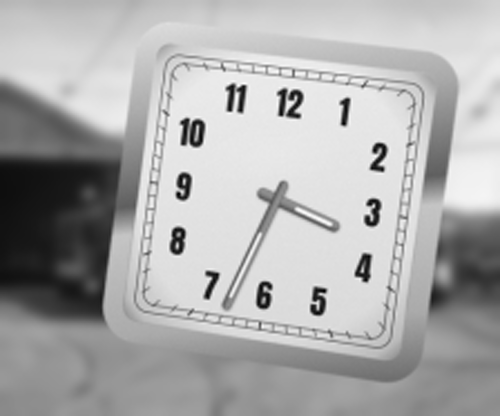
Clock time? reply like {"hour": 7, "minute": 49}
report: {"hour": 3, "minute": 33}
